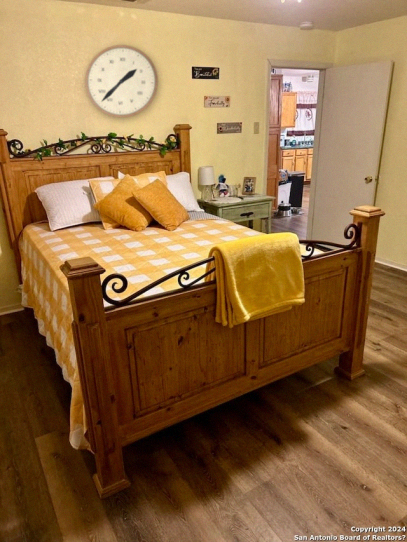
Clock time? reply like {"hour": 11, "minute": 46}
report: {"hour": 1, "minute": 37}
